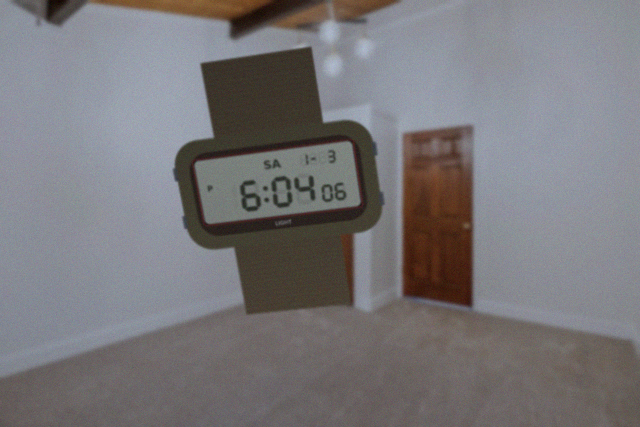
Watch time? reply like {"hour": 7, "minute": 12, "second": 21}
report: {"hour": 6, "minute": 4, "second": 6}
